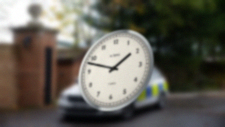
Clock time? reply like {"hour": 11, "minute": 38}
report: {"hour": 1, "minute": 48}
